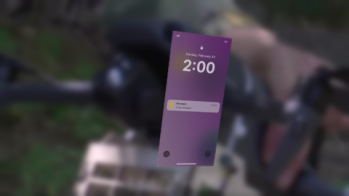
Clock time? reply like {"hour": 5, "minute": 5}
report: {"hour": 2, "minute": 0}
